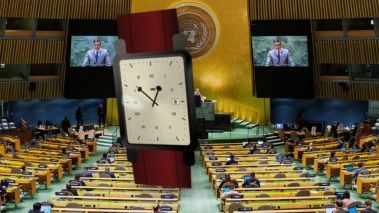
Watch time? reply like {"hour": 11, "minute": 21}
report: {"hour": 12, "minute": 52}
